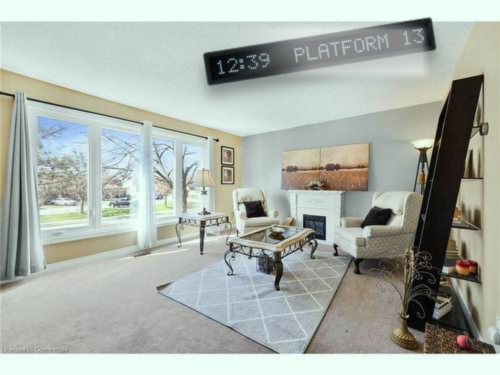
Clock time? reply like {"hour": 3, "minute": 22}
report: {"hour": 12, "minute": 39}
